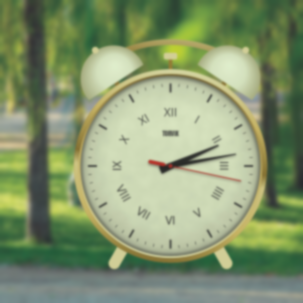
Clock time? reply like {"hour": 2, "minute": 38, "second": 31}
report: {"hour": 2, "minute": 13, "second": 17}
